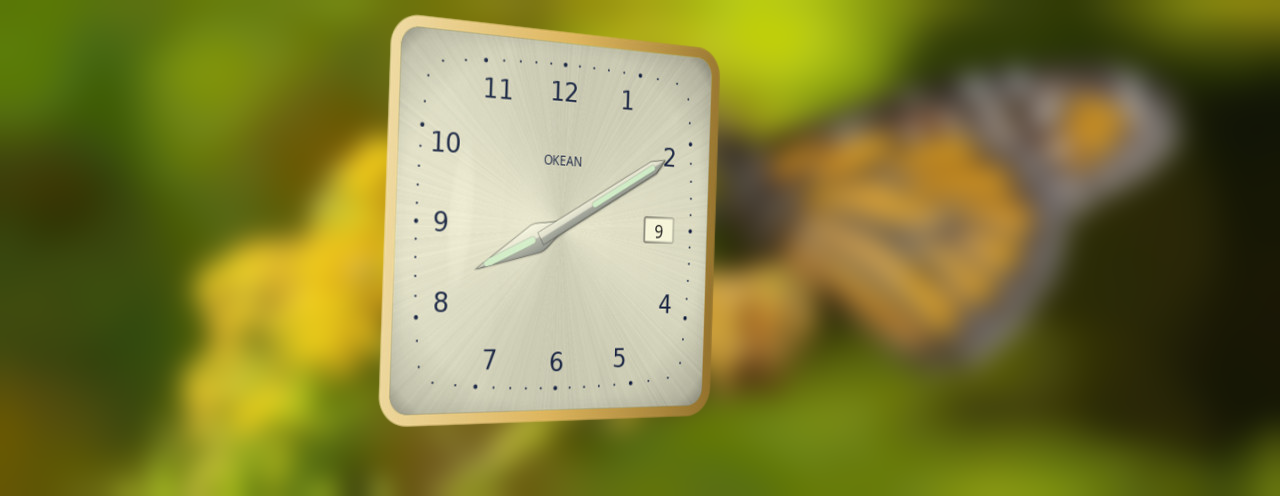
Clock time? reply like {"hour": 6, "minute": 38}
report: {"hour": 8, "minute": 10}
